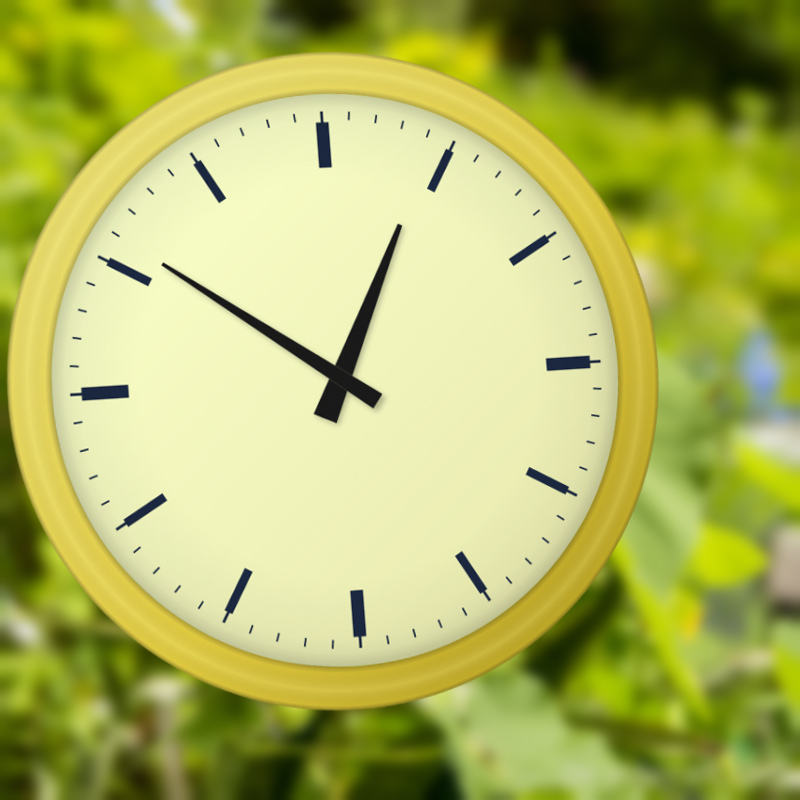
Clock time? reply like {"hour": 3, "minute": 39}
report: {"hour": 12, "minute": 51}
